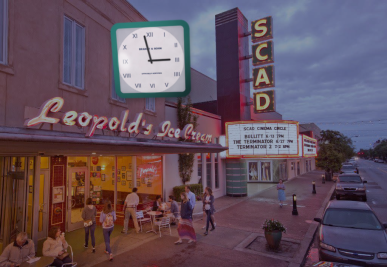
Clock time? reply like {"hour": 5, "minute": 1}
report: {"hour": 2, "minute": 58}
